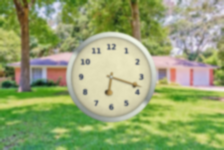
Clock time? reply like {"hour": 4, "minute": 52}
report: {"hour": 6, "minute": 18}
